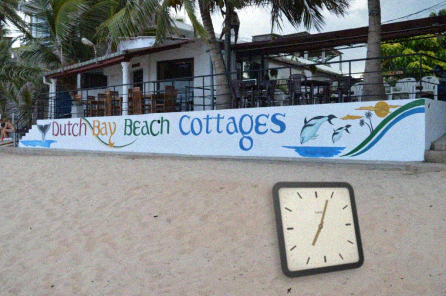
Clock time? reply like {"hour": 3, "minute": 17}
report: {"hour": 7, "minute": 4}
